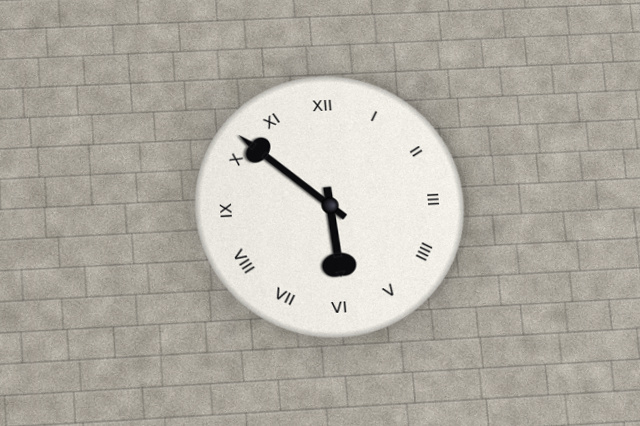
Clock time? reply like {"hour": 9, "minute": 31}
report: {"hour": 5, "minute": 52}
